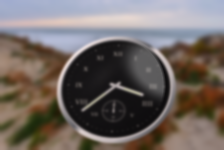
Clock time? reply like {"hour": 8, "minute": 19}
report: {"hour": 3, "minute": 38}
